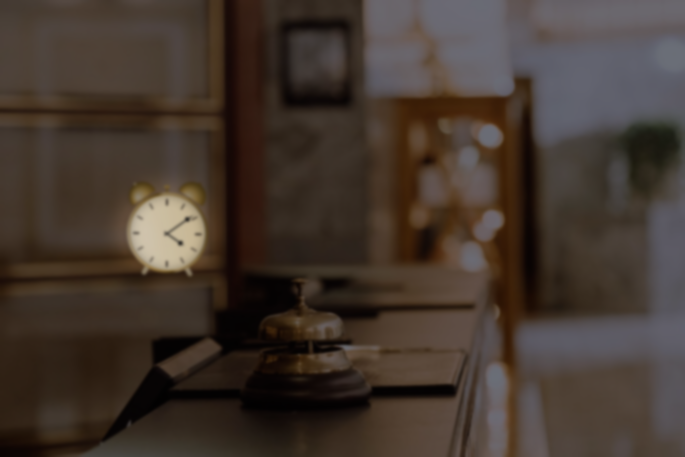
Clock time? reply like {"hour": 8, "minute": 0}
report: {"hour": 4, "minute": 9}
